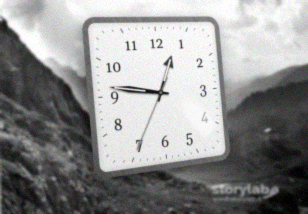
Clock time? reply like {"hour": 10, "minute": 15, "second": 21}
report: {"hour": 12, "minute": 46, "second": 35}
